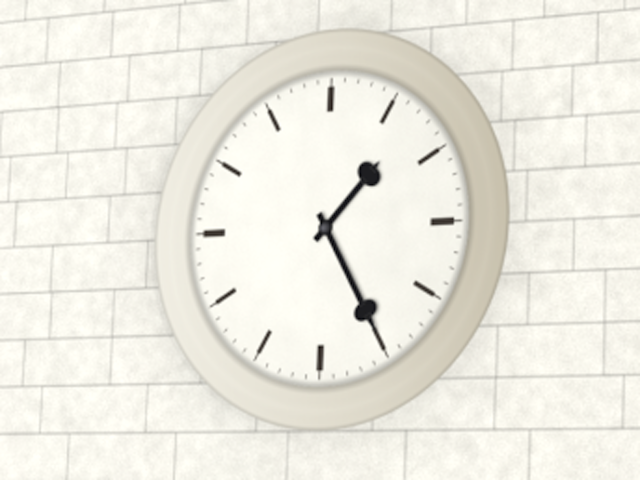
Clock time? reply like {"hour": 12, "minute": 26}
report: {"hour": 1, "minute": 25}
